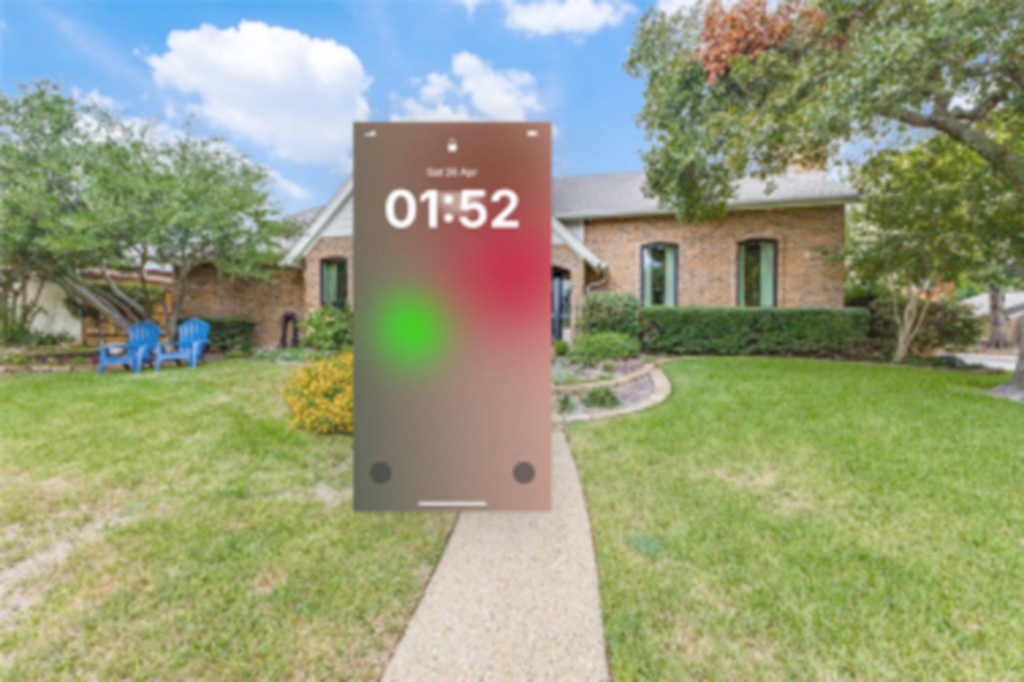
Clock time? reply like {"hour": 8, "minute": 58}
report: {"hour": 1, "minute": 52}
